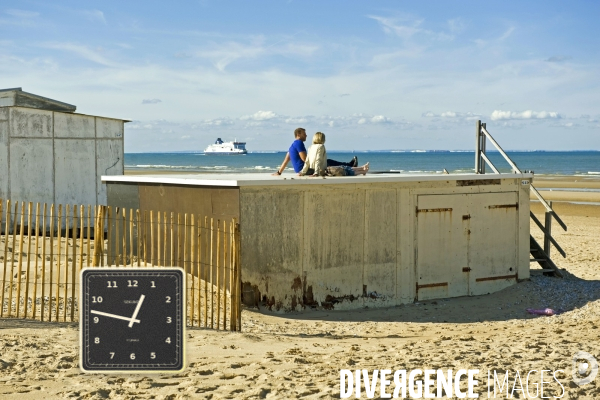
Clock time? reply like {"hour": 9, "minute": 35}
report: {"hour": 12, "minute": 47}
